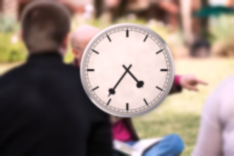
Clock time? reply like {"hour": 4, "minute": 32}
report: {"hour": 4, "minute": 36}
